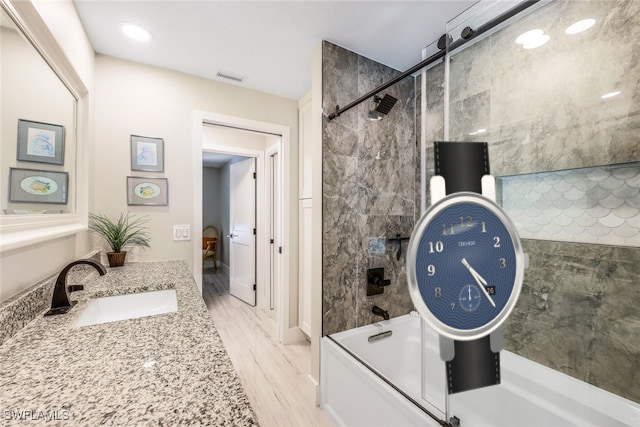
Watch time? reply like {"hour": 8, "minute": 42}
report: {"hour": 4, "minute": 24}
